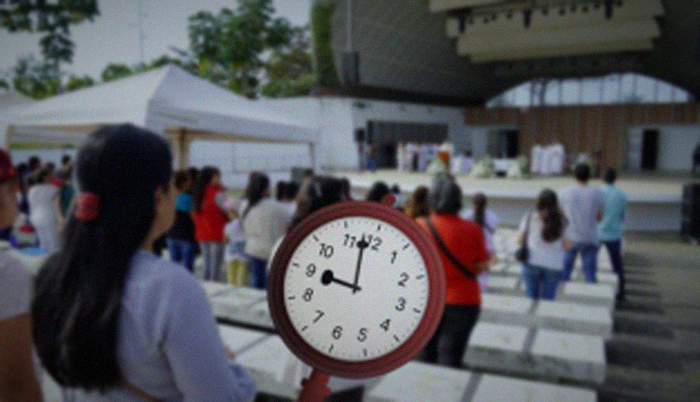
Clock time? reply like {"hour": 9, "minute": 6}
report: {"hour": 8, "minute": 58}
